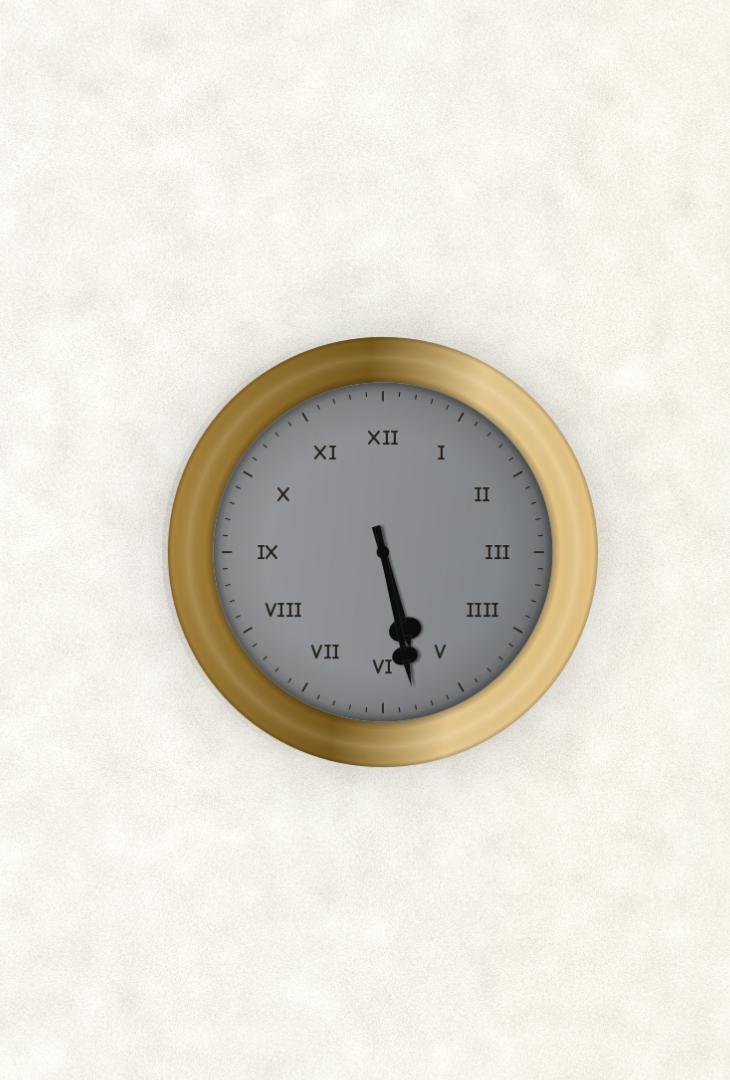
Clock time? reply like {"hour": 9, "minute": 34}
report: {"hour": 5, "minute": 28}
